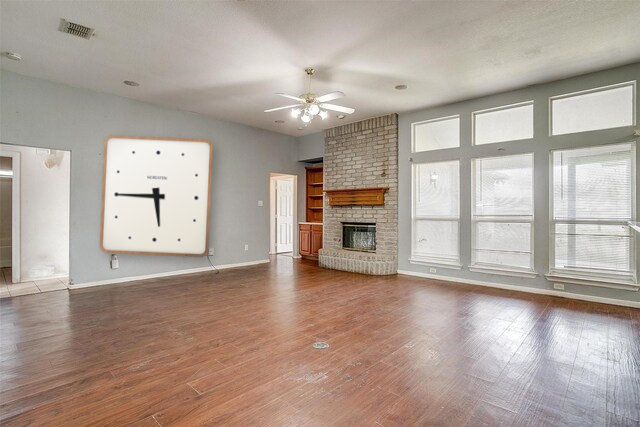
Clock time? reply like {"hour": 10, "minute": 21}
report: {"hour": 5, "minute": 45}
